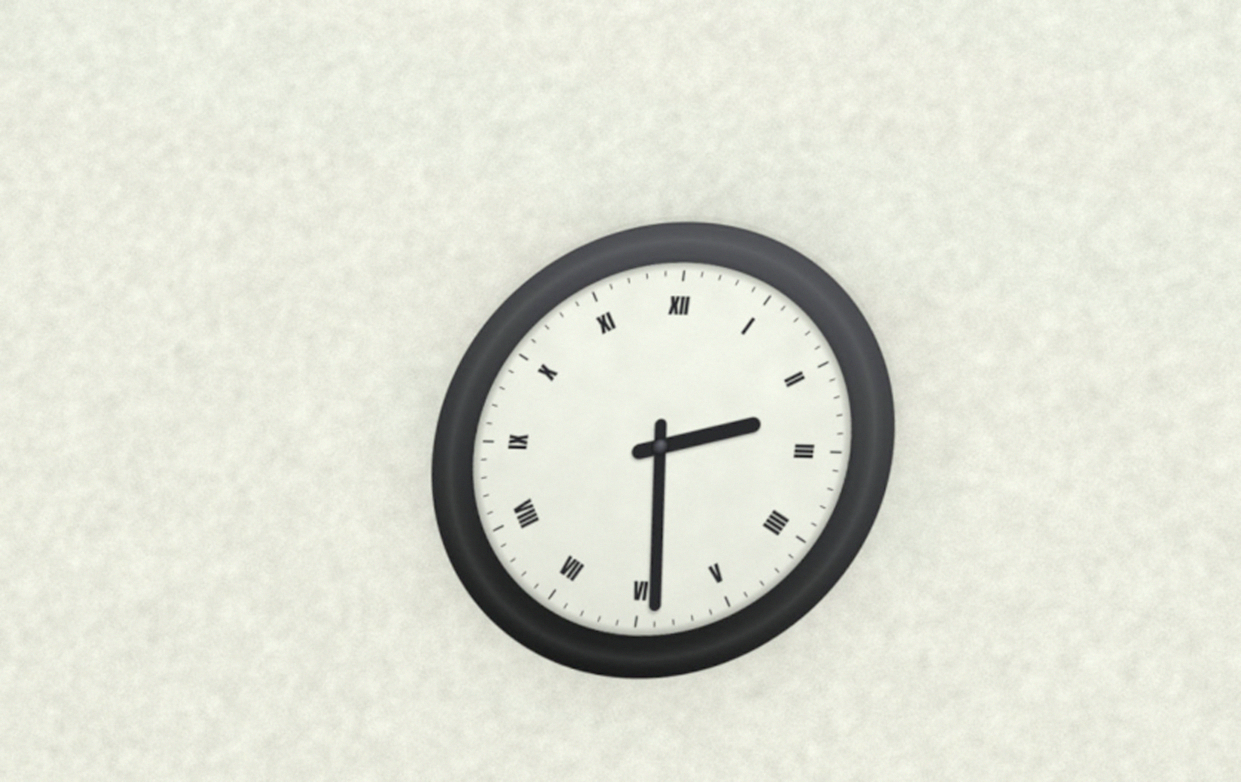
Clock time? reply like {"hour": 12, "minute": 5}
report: {"hour": 2, "minute": 29}
